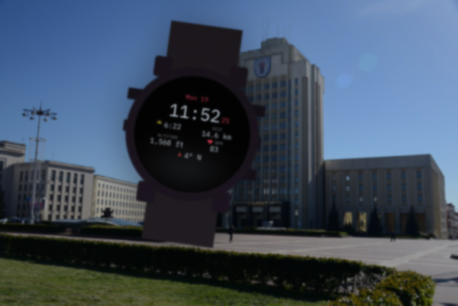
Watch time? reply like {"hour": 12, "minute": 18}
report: {"hour": 11, "minute": 52}
